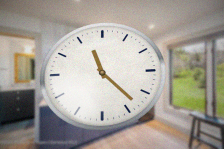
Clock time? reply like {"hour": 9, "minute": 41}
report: {"hour": 11, "minute": 23}
